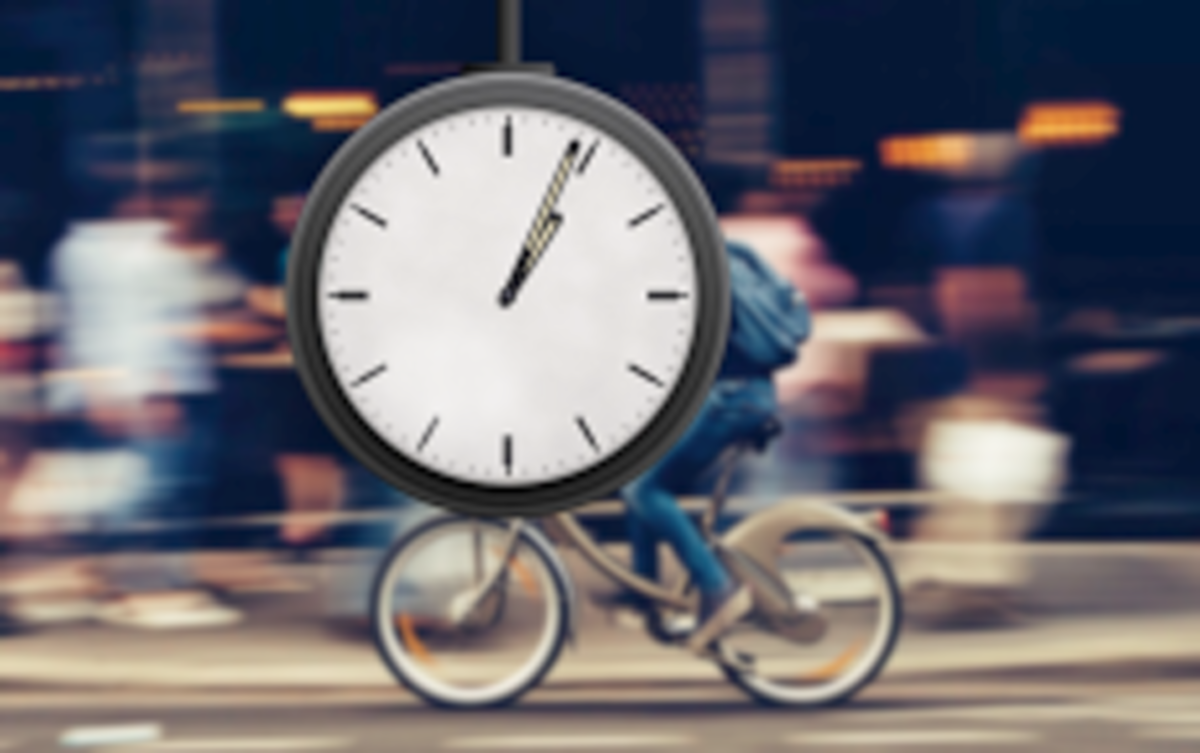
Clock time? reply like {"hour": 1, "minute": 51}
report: {"hour": 1, "minute": 4}
